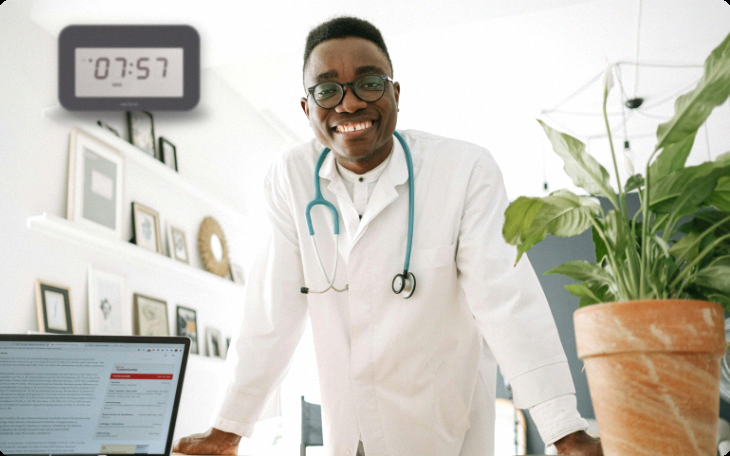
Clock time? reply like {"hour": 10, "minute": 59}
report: {"hour": 7, "minute": 57}
